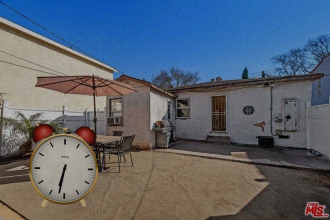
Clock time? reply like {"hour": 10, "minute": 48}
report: {"hour": 6, "minute": 32}
